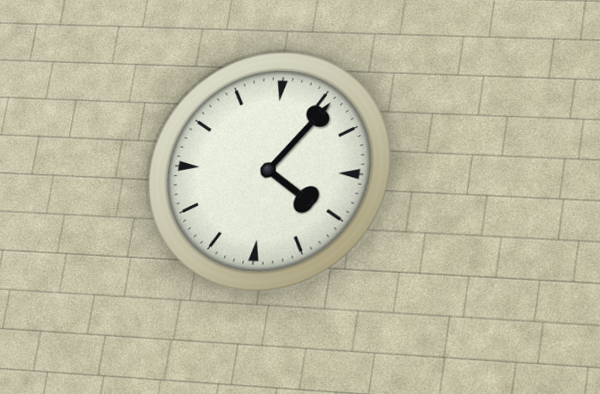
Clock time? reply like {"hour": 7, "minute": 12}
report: {"hour": 4, "minute": 6}
